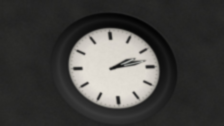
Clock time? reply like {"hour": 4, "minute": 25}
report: {"hour": 2, "minute": 13}
